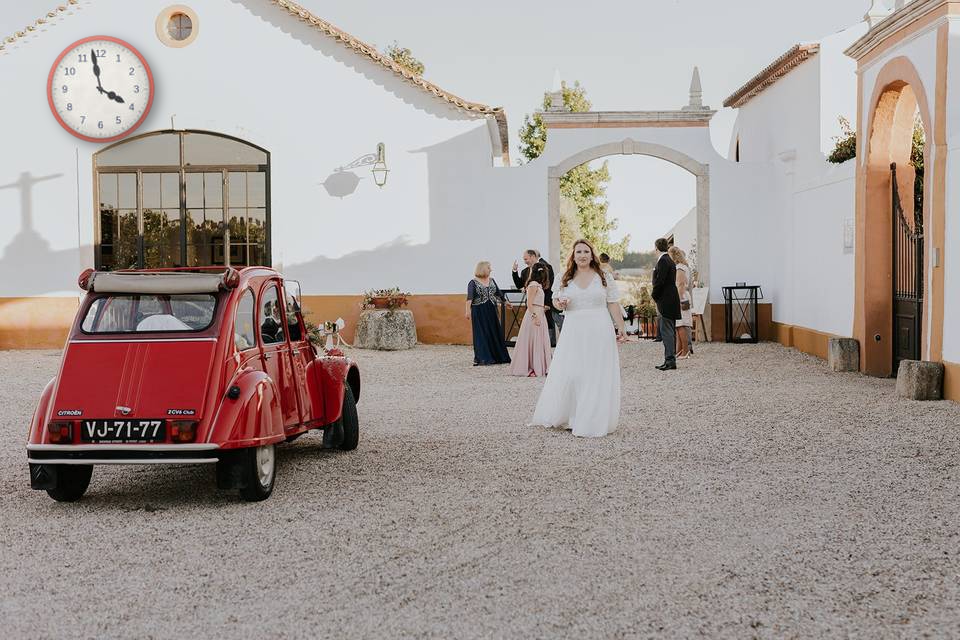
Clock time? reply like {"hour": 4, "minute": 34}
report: {"hour": 3, "minute": 58}
